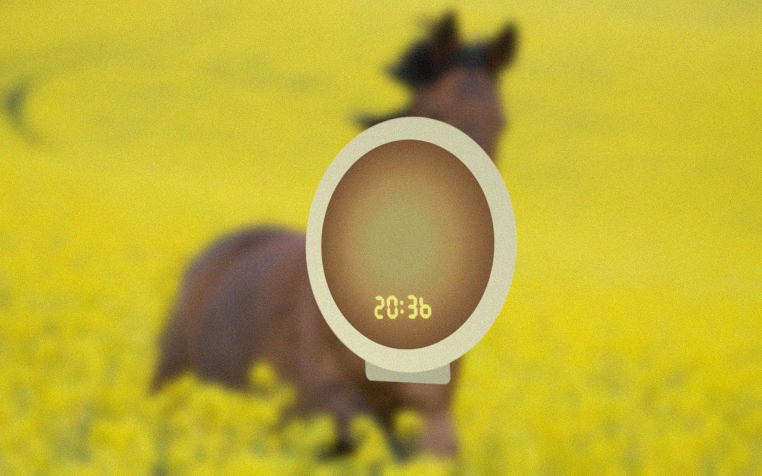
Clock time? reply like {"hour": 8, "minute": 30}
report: {"hour": 20, "minute": 36}
